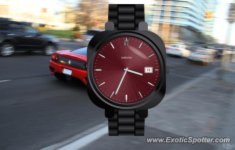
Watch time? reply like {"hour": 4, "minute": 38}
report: {"hour": 3, "minute": 34}
